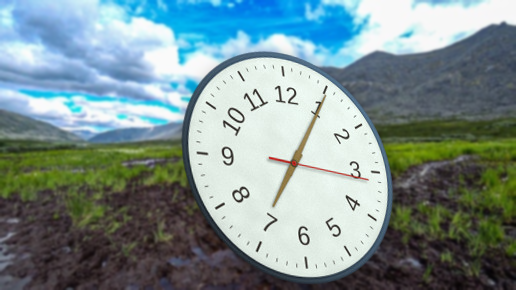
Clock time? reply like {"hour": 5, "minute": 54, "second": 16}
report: {"hour": 7, "minute": 5, "second": 16}
